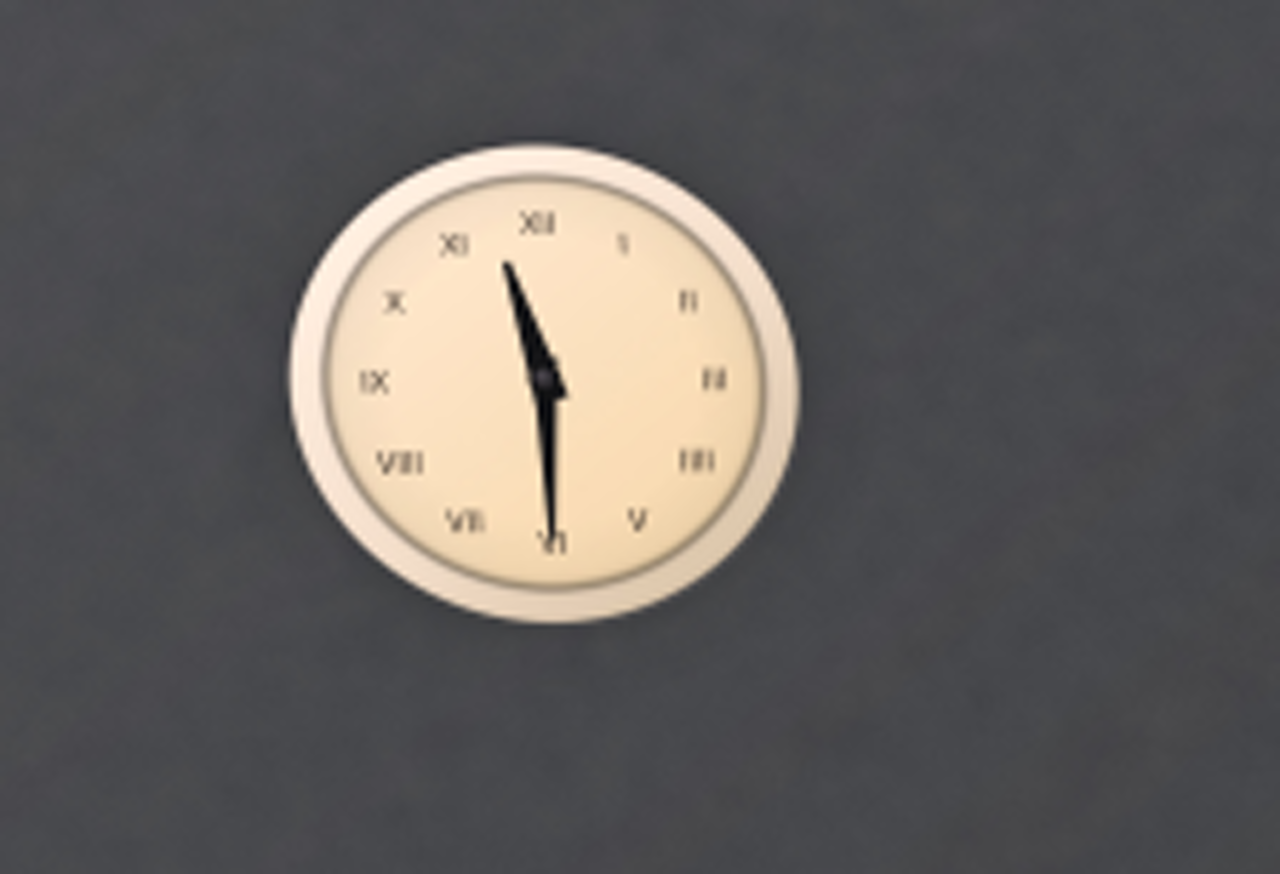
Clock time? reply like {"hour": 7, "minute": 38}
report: {"hour": 11, "minute": 30}
